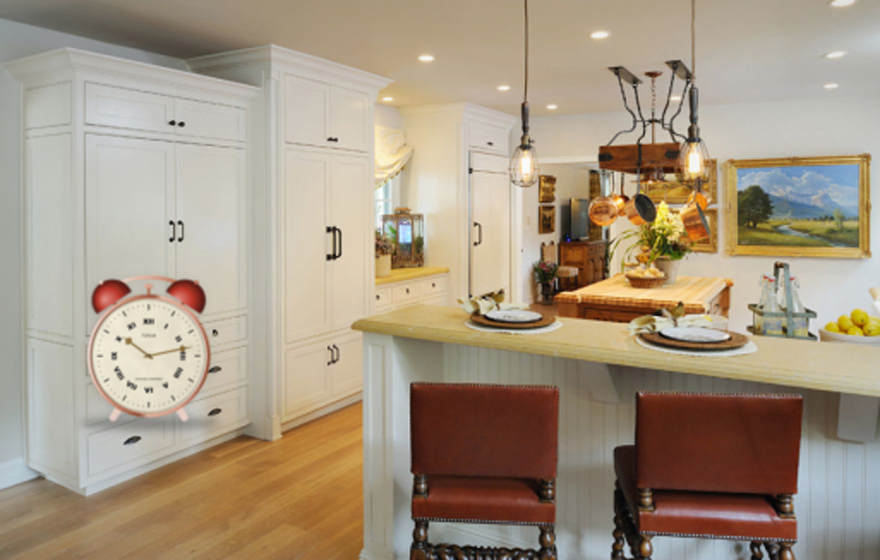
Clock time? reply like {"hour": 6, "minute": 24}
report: {"hour": 10, "minute": 13}
